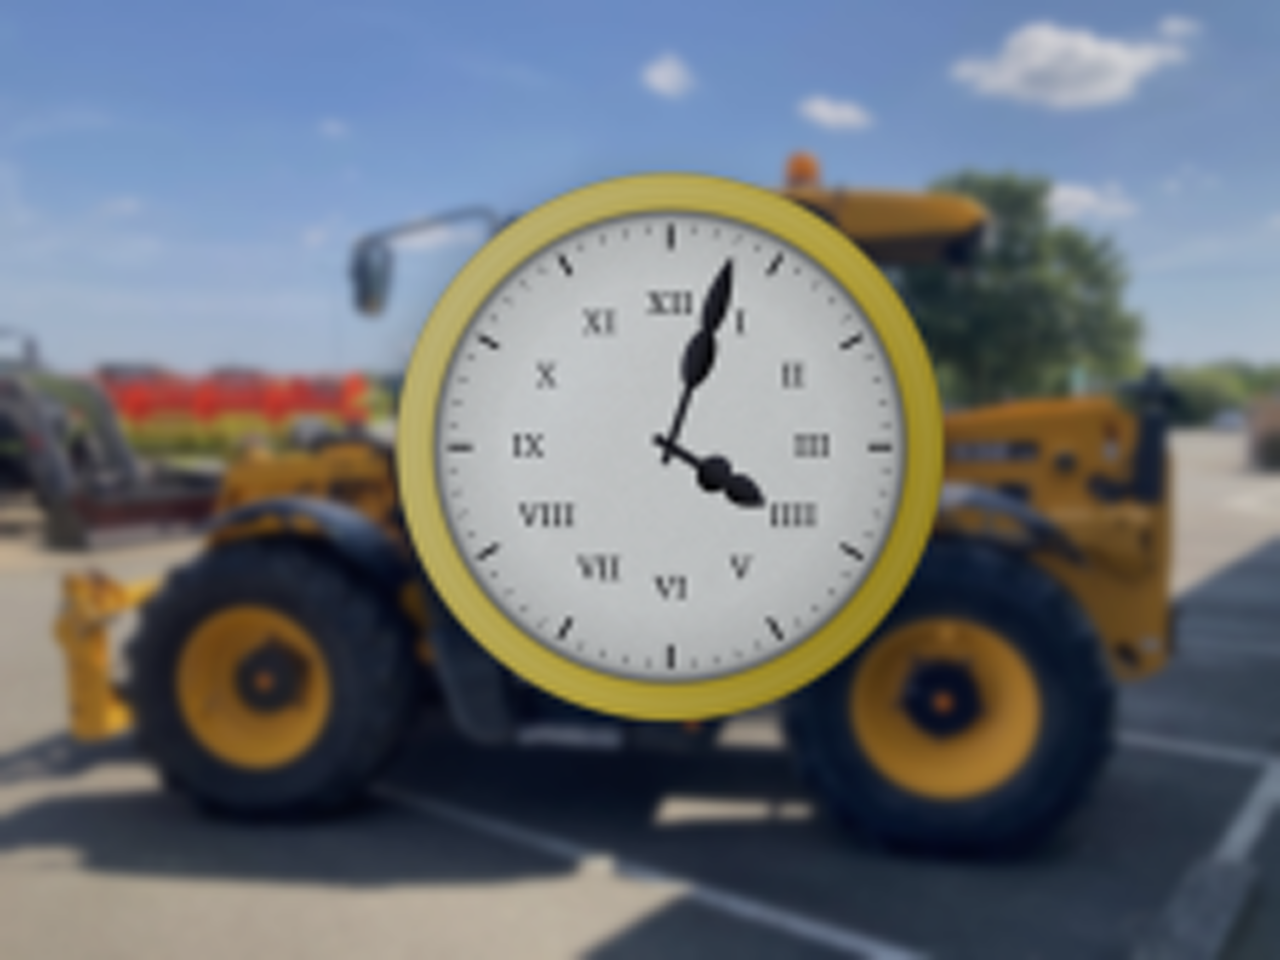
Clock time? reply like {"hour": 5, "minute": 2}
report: {"hour": 4, "minute": 3}
